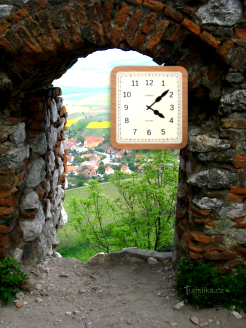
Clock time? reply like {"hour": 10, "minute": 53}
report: {"hour": 4, "minute": 8}
